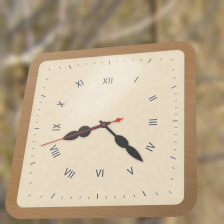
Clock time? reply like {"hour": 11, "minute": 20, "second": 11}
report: {"hour": 8, "minute": 22, "second": 42}
